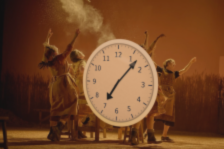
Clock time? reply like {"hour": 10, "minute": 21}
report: {"hour": 7, "minute": 7}
